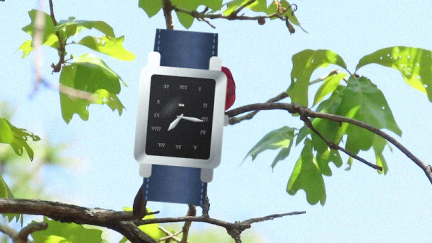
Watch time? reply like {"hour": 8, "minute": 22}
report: {"hour": 7, "minute": 16}
